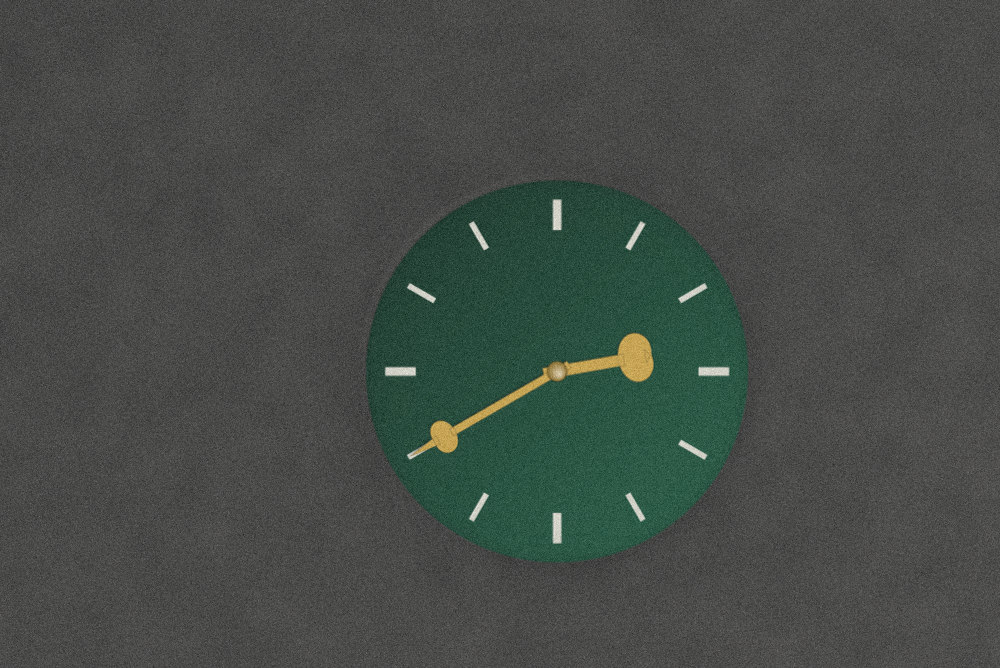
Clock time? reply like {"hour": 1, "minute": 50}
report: {"hour": 2, "minute": 40}
